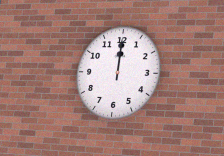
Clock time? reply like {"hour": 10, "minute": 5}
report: {"hour": 12, "minute": 0}
